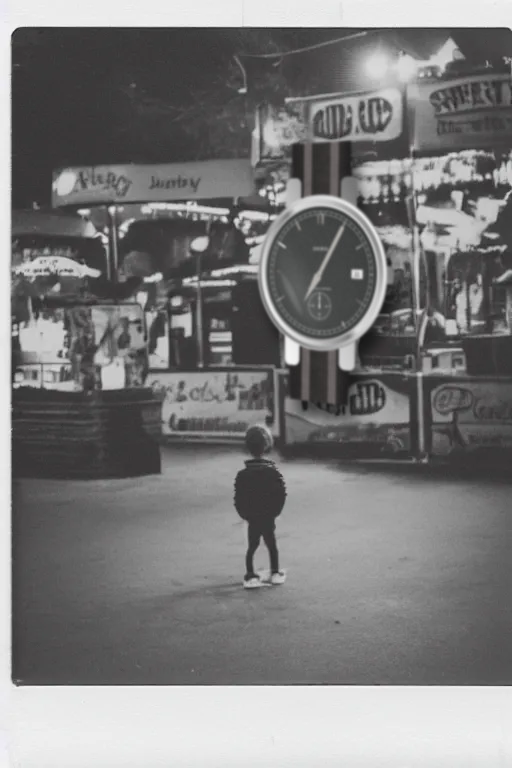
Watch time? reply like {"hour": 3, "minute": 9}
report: {"hour": 7, "minute": 5}
